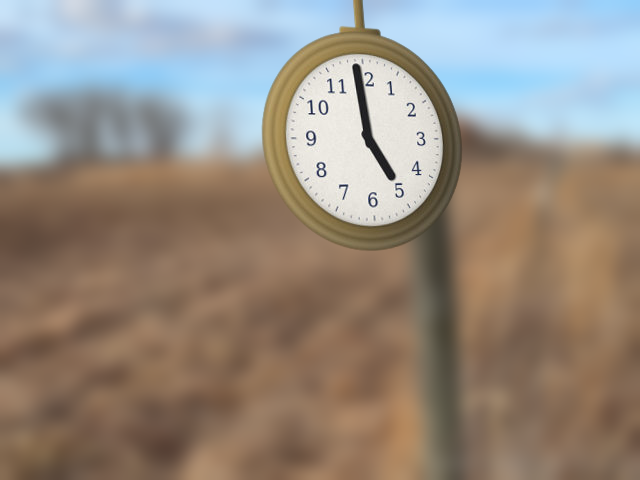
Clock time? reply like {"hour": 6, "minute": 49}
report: {"hour": 4, "minute": 59}
